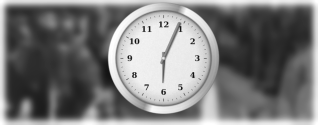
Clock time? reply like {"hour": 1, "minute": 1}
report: {"hour": 6, "minute": 4}
